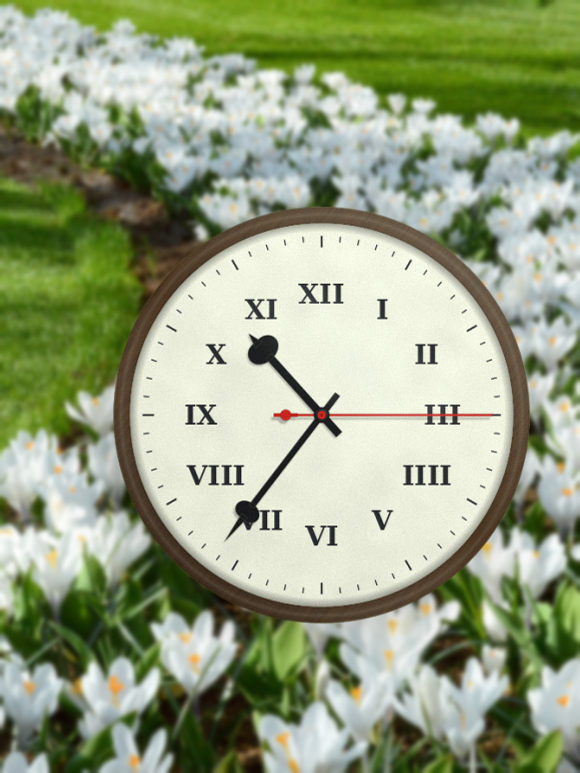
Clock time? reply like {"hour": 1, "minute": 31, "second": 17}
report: {"hour": 10, "minute": 36, "second": 15}
